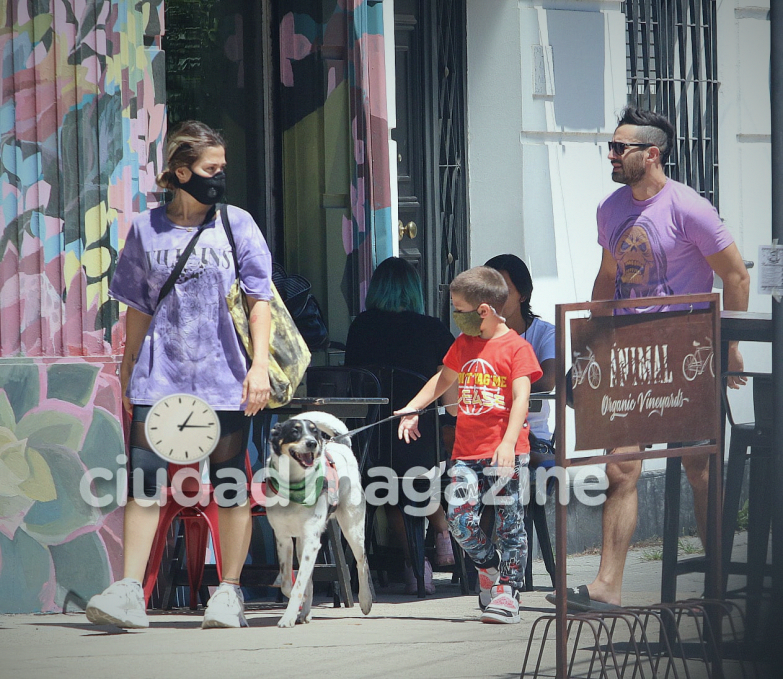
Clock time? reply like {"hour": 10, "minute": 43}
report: {"hour": 1, "minute": 16}
